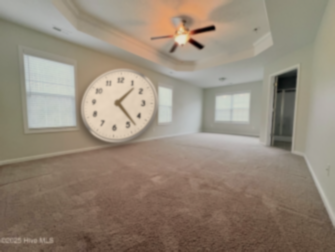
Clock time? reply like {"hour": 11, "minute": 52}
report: {"hour": 1, "minute": 23}
